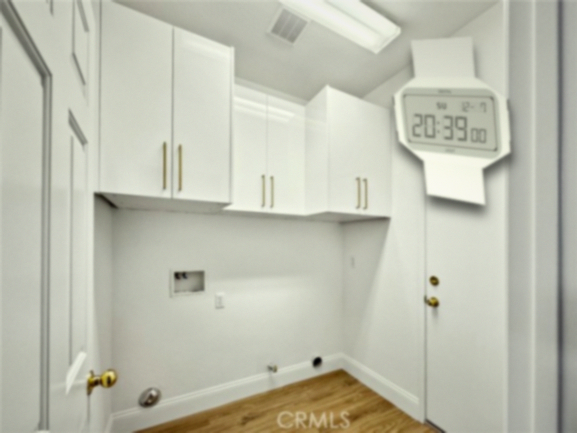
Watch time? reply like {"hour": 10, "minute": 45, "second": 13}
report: {"hour": 20, "minute": 39, "second": 0}
